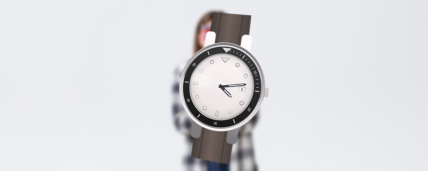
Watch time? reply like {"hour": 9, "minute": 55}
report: {"hour": 4, "minute": 13}
